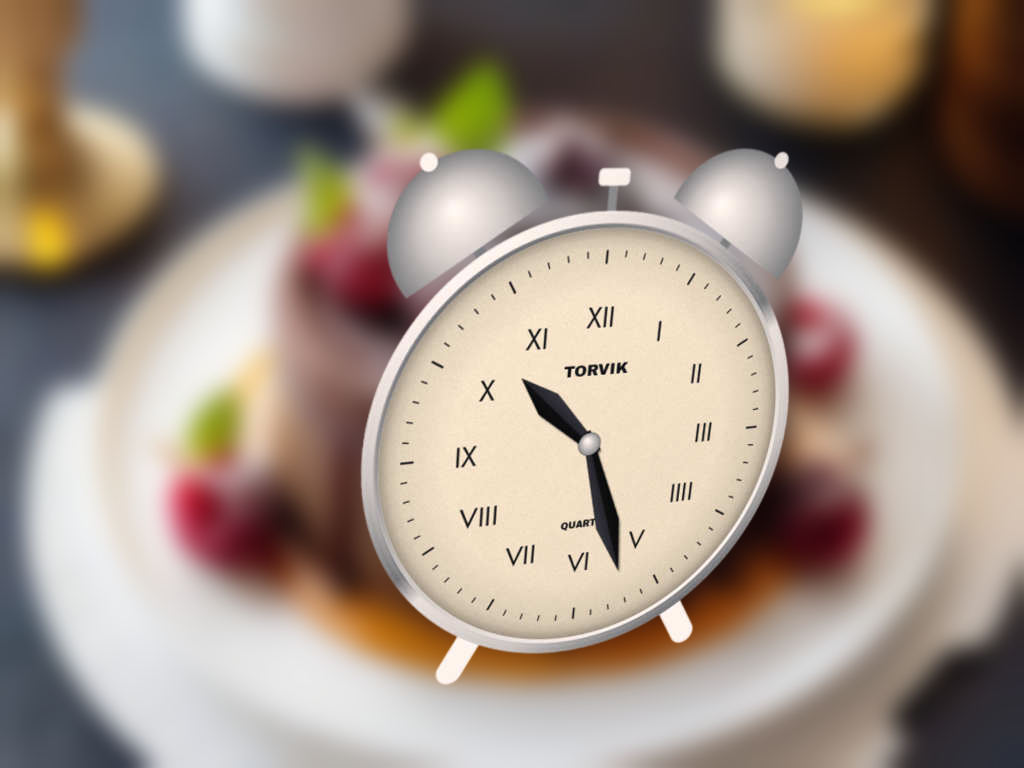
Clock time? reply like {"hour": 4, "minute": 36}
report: {"hour": 10, "minute": 27}
